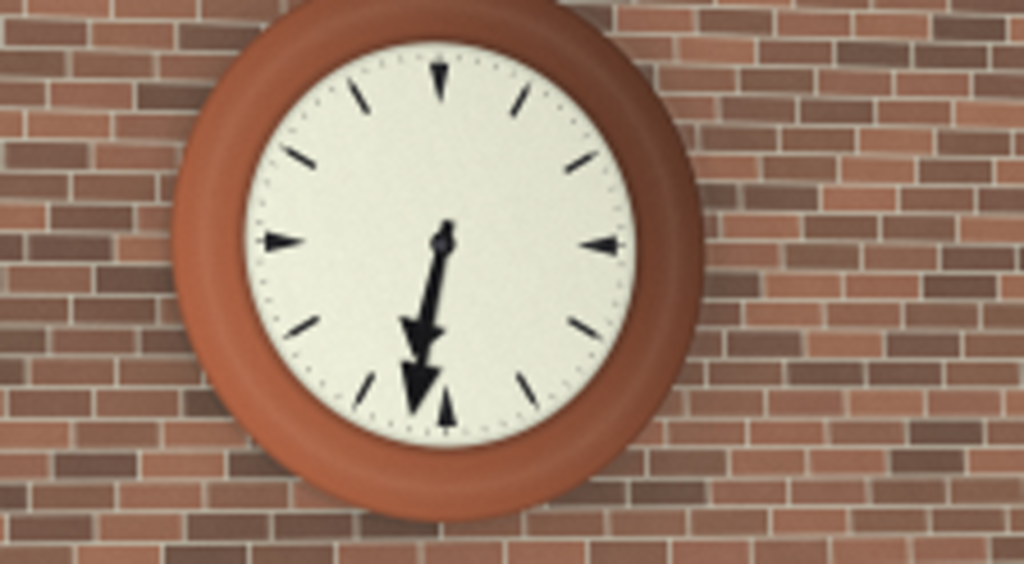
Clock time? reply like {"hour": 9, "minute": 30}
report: {"hour": 6, "minute": 32}
